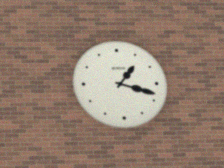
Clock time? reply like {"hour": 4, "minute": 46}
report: {"hour": 1, "minute": 18}
